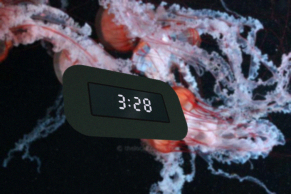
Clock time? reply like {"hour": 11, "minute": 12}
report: {"hour": 3, "minute": 28}
